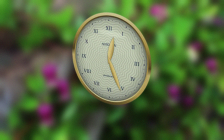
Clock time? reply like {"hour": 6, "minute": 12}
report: {"hour": 12, "minute": 26}
